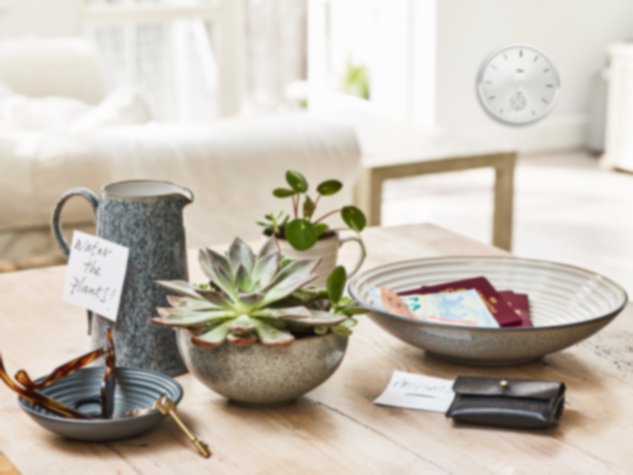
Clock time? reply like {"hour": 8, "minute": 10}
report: {"hour": 6, "minute": 33}
